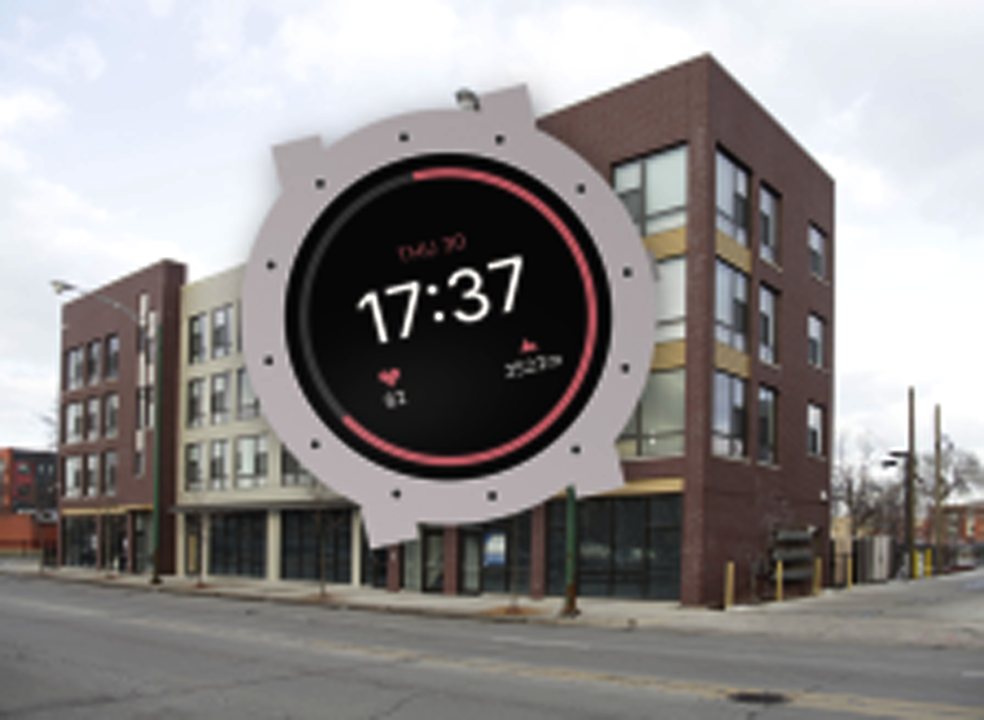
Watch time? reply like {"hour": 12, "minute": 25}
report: {"hour": 17, "minute": 37}
